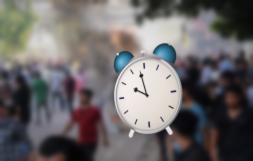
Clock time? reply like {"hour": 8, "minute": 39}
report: {"hour": 9, "minute": 58}
